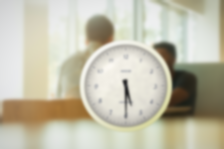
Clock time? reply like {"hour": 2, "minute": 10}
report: {"hour": 5, "minute": 30}
